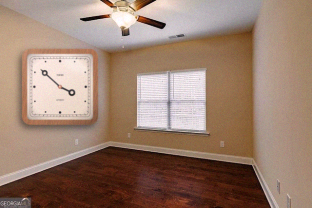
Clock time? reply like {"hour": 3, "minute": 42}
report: {"hour": 3, "minute": 52}
